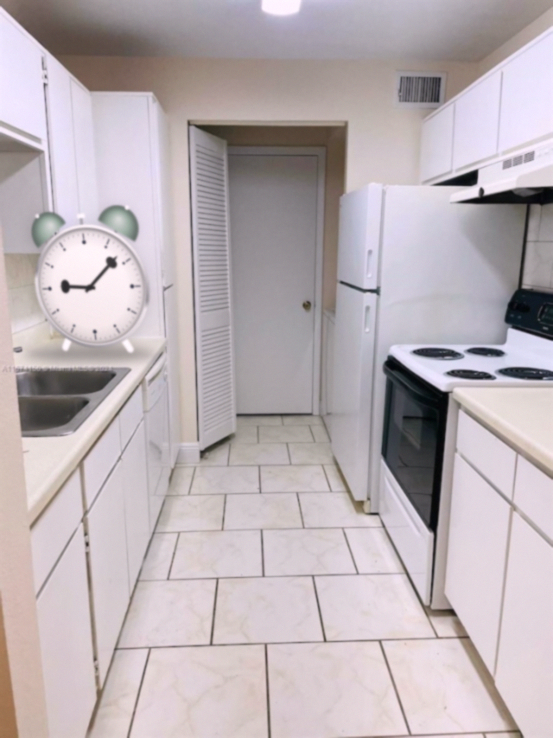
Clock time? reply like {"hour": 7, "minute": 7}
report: {"hour": 9, "minute": 8}
